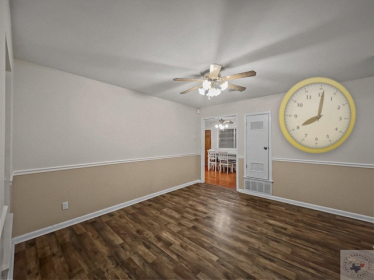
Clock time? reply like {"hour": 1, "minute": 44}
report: {"hour": 8, "minute": 1}
